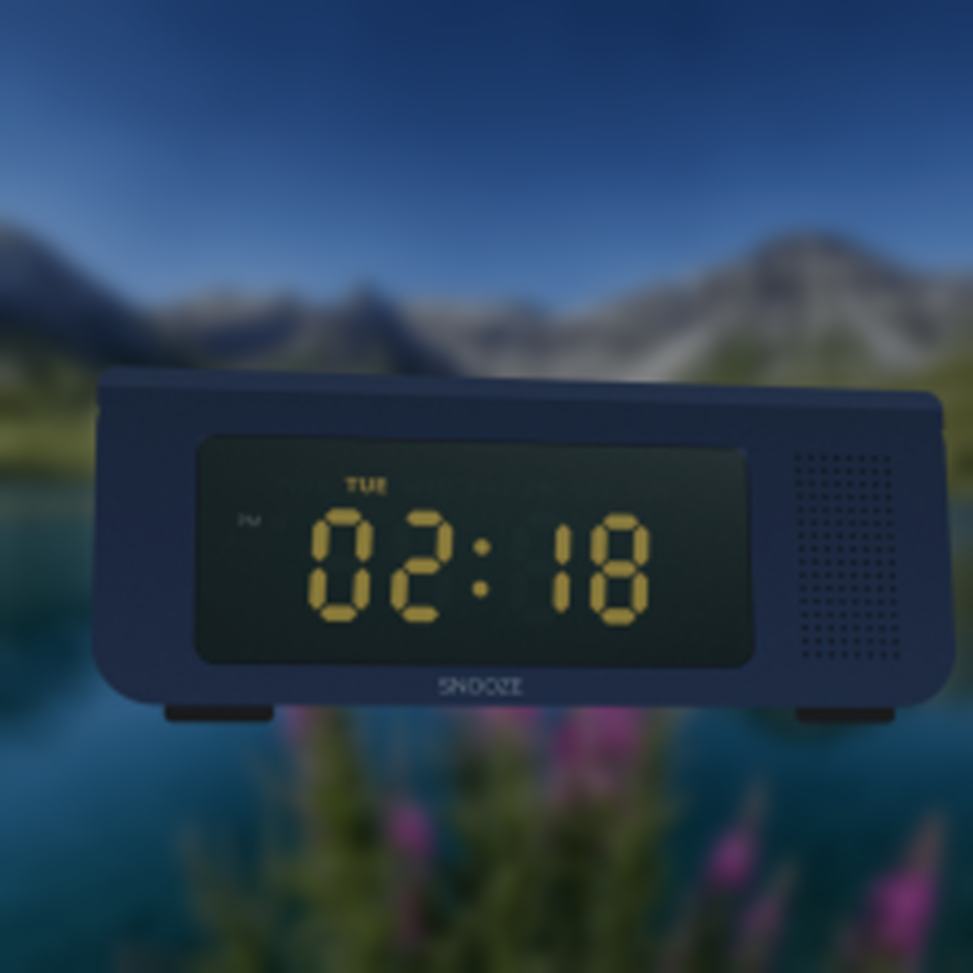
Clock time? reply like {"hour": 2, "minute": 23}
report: {"hour": 2, "minute": 18}
